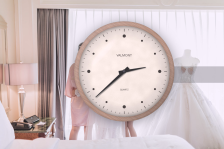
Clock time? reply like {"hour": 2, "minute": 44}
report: {"hour": 2, "minute": 38}
